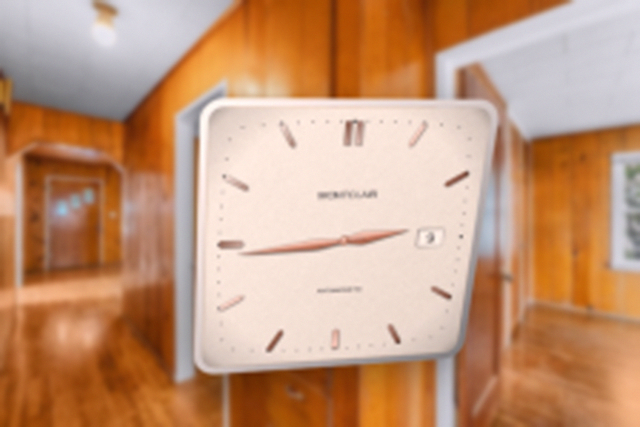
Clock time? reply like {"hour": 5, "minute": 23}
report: {"hour": 2, "minute": 44}
